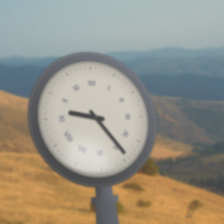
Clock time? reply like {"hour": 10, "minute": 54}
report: {"hour": 9, "minute": 24}
